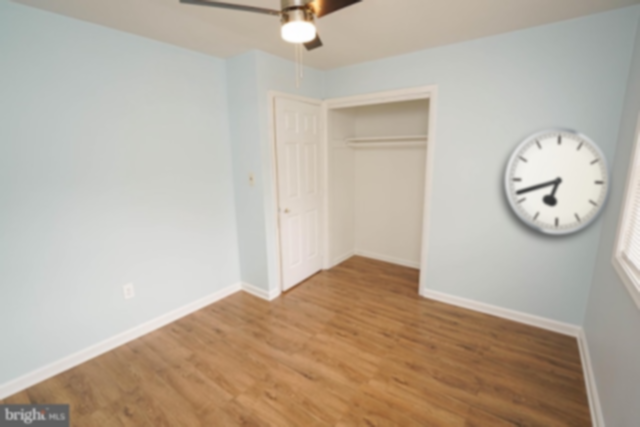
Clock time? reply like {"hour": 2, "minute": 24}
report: {"hour": 6, "minute": 42}
